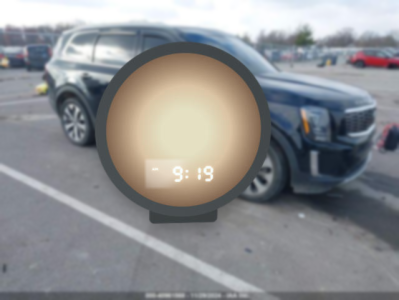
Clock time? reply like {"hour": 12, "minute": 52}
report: {"hour": 9, "minute": 19}
